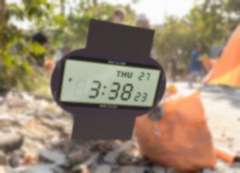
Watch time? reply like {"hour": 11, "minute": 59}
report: {"hour": 3, "minute": 38}
